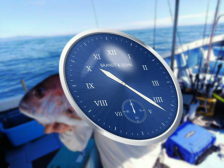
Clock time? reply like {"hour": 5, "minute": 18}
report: {"hour": 10, "minute": 22}
